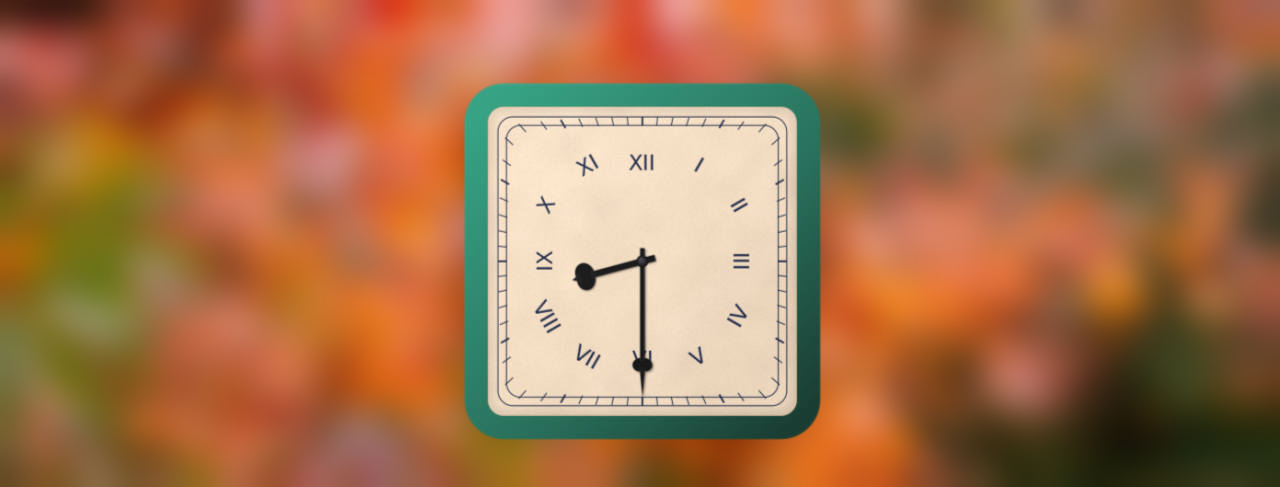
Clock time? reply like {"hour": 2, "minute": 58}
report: {"hour": 8, "minute": 30}
